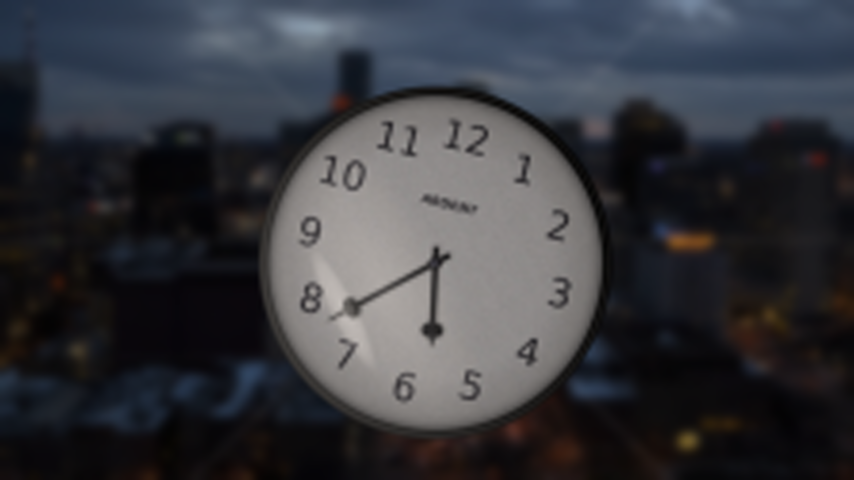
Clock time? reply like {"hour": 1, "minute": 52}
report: {"hour": 5, "minute": 38}
